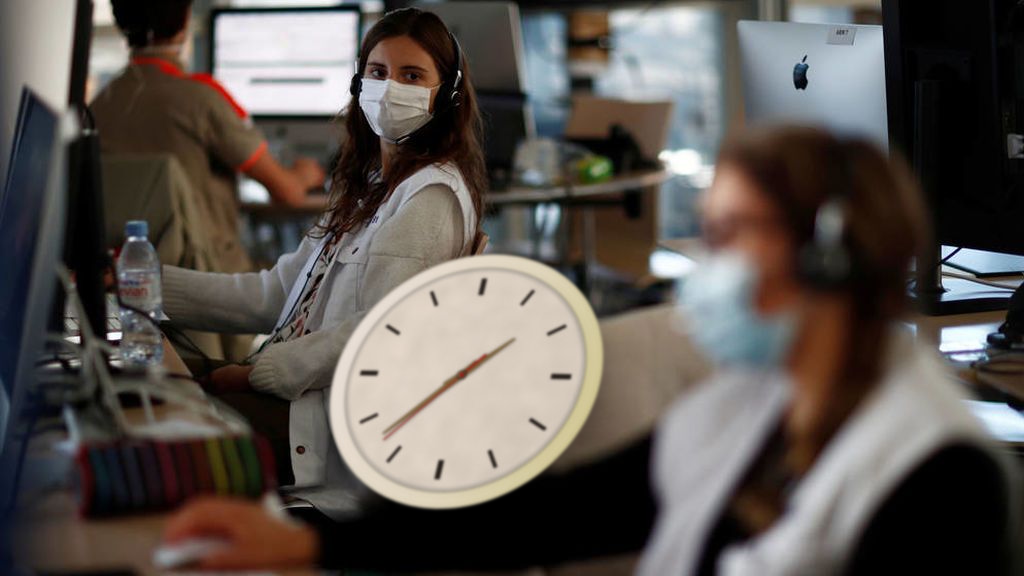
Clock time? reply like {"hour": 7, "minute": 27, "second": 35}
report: {"hour": 1, "minute": 37, "second": 37}
